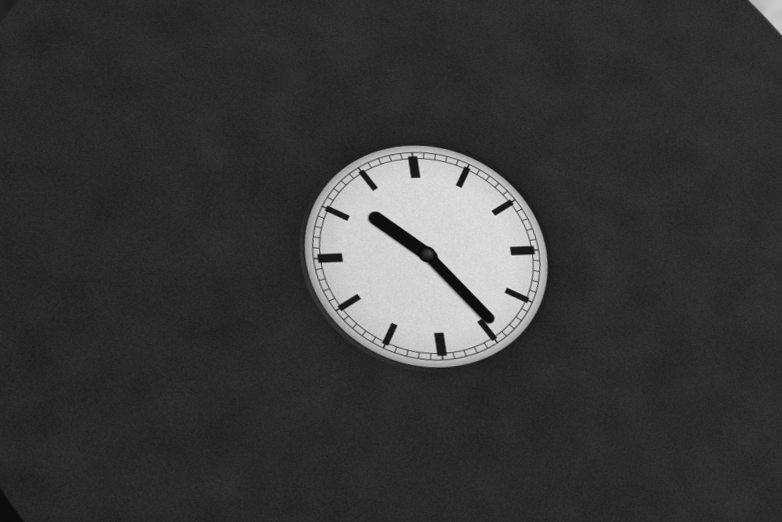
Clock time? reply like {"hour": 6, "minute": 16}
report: {"hour": 10, "minute": 24}
